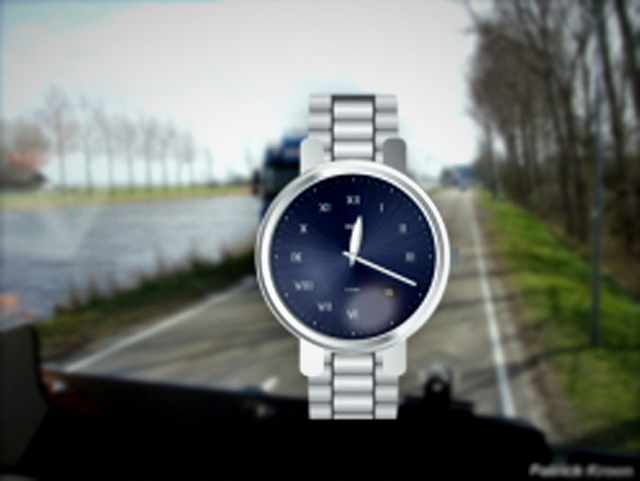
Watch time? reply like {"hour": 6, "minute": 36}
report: {"hour": 12, "minute": 19}
